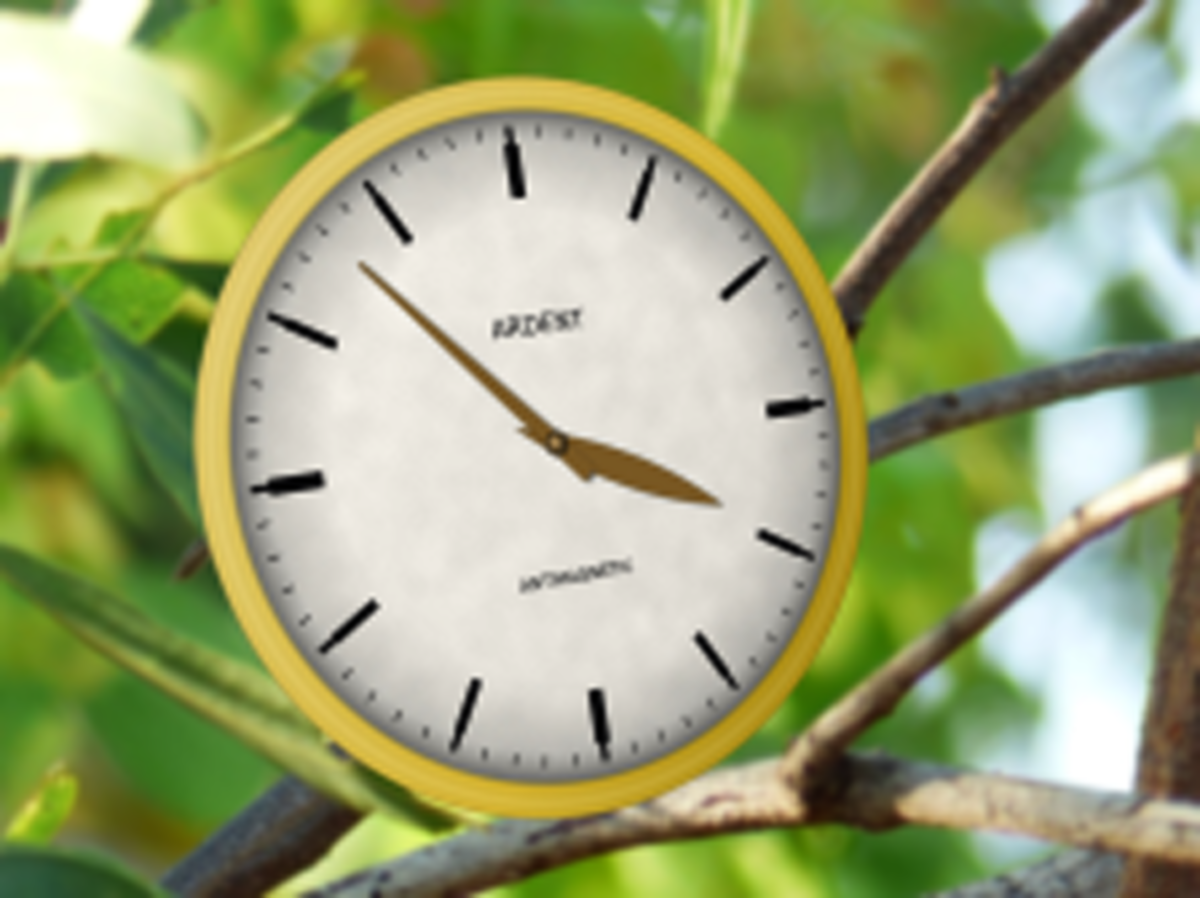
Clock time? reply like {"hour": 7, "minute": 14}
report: {"hour": 3, "minute": 53}
